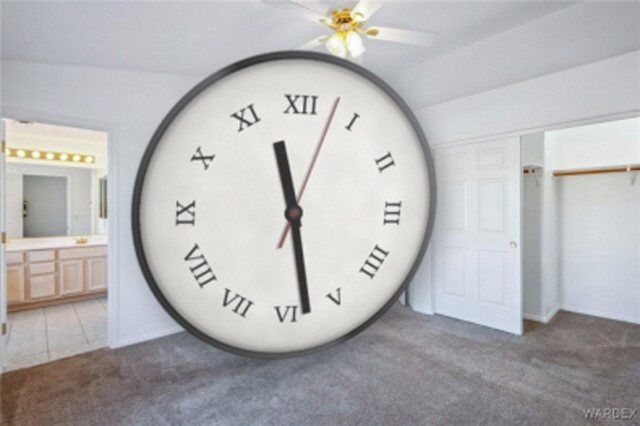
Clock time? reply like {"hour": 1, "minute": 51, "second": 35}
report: {"hour": 11, "minute": 28, "second": 3}
